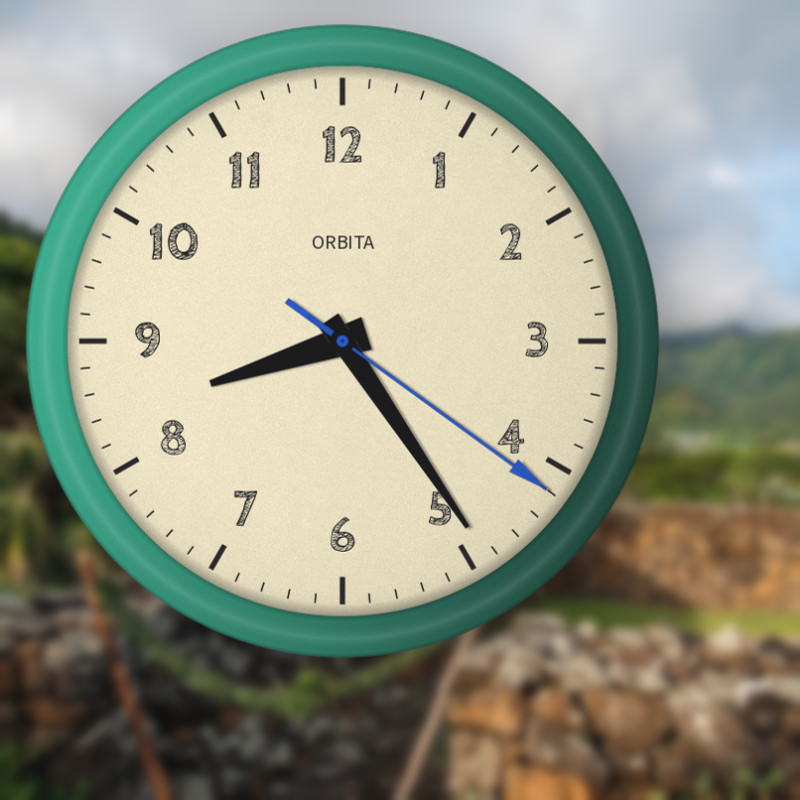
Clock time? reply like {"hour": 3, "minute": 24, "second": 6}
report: {"hour": 8, "minute": 24, "second": 21}
